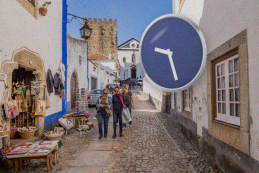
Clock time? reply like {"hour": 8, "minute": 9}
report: {"hour": 9, "minute": 27}
